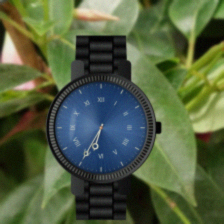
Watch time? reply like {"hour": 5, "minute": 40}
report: {"hour": 6, "minute": 35}
